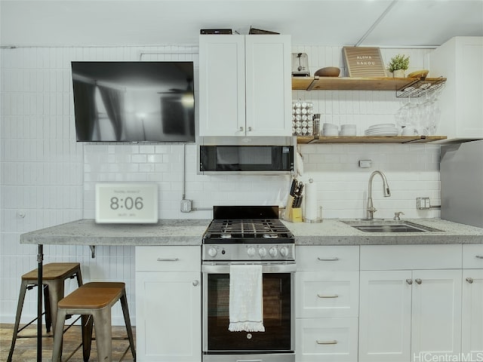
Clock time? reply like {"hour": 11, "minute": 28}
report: {"hour": 8, "minute": 6}
